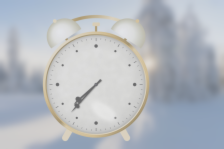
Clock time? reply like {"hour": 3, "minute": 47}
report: {"hour": 7, "minute": 37}
